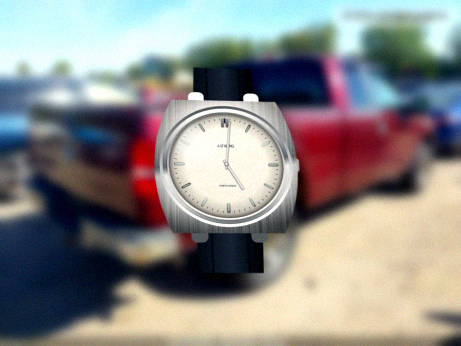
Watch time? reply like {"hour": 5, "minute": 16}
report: {"hour": 5, "minute": 1}
